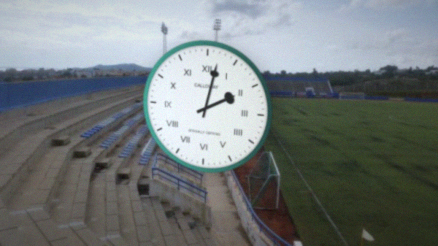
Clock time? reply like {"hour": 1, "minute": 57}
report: {"hour": 2, "minute": 2}
